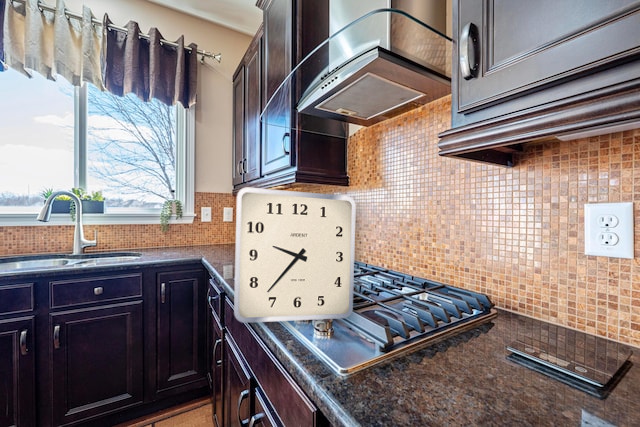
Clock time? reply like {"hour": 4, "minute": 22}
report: {"hour": 9, "minute": 37}
